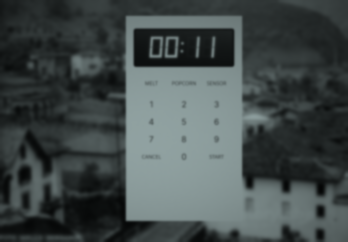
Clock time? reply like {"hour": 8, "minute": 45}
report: {"hour": 0, "minute": 11}
